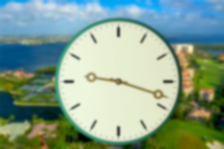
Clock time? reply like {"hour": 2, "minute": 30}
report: {"hour": 9, "minute": 18}
